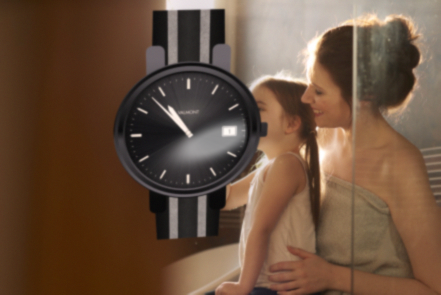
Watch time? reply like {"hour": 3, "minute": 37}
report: {"hour": 10, "minute": 53}
